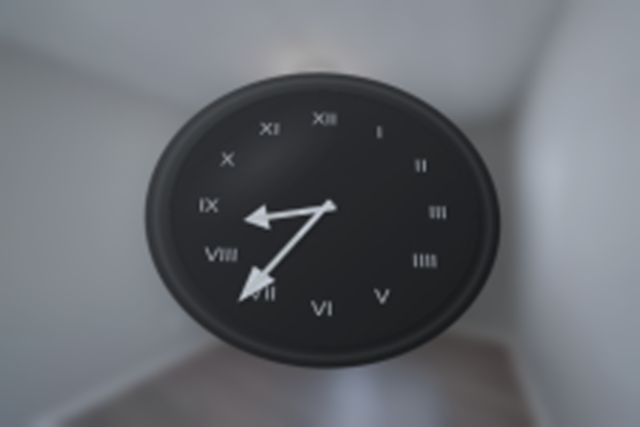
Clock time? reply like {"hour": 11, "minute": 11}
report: {"hour": 8, "minute": 36}
